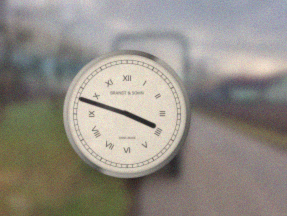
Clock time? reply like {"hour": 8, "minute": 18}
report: {"hour": 3, "minute": 48}
